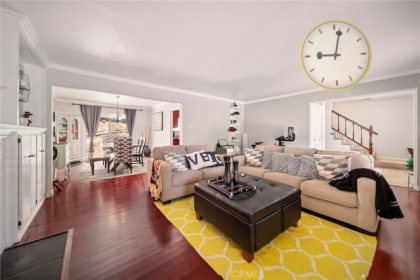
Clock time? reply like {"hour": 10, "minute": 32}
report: {"hour": 9, "minute": 2}
